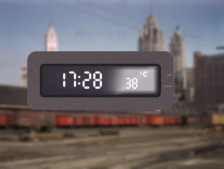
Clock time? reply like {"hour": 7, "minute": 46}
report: {"hour": 17, "minute": 28}
